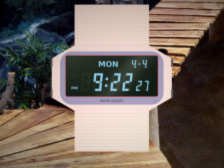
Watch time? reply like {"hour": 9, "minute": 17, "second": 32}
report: {"hour": 9, "minute": 22, "second": 27}
